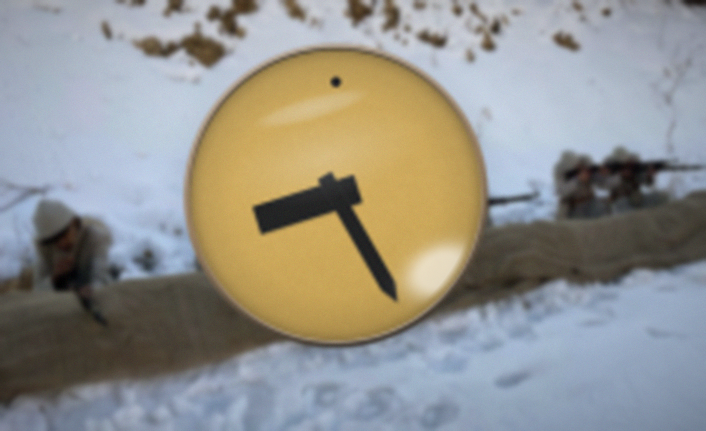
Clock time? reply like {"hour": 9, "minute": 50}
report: {"hour": 8, "minute": 25}
